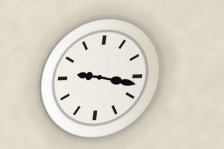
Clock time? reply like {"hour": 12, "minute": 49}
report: {"hour": 9, "minute": 17}
